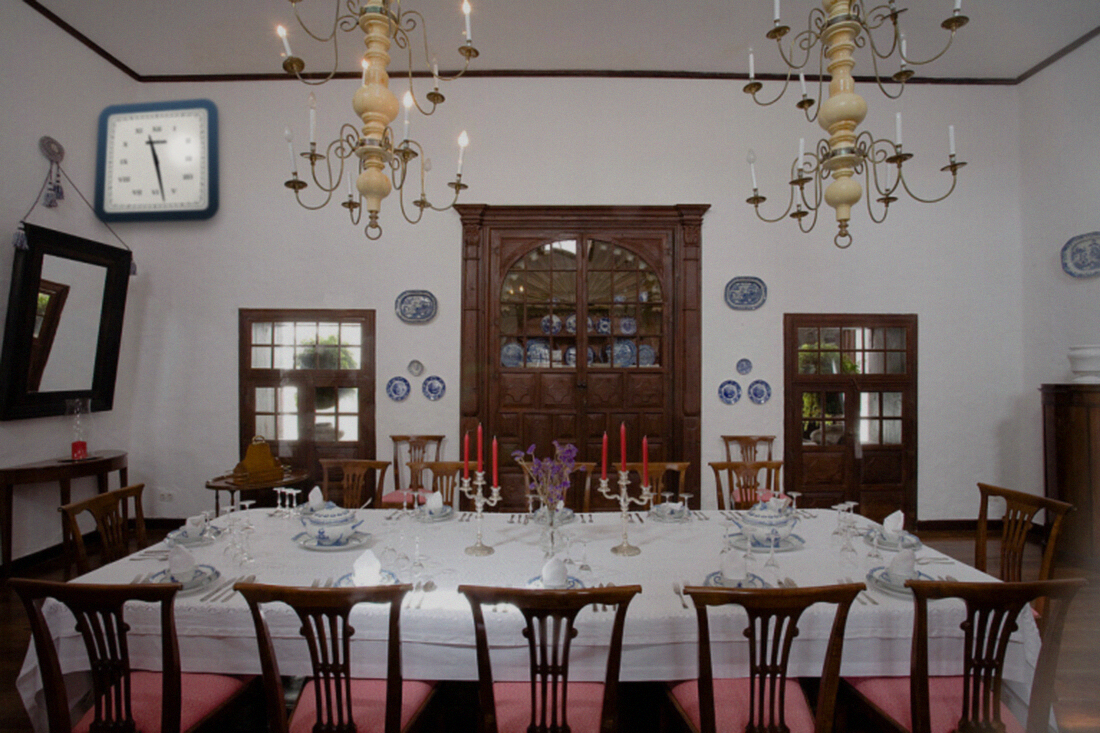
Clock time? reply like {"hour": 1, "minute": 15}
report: {"hour": 11, "minute": 28}
